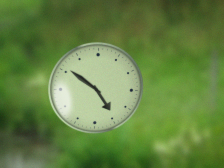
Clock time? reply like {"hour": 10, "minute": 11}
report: {"hour": 4, "minute": 51}
